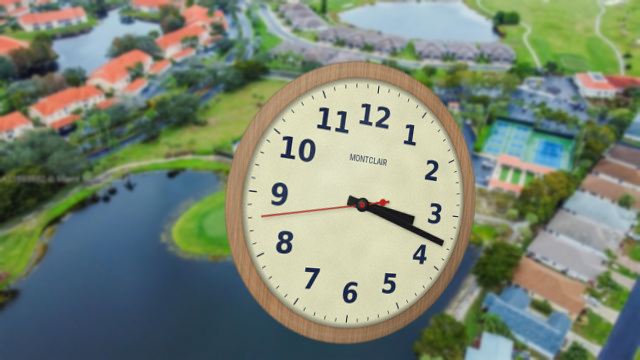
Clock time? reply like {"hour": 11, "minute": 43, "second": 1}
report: {"hour": 3, "minute": 17, "second": 43}
